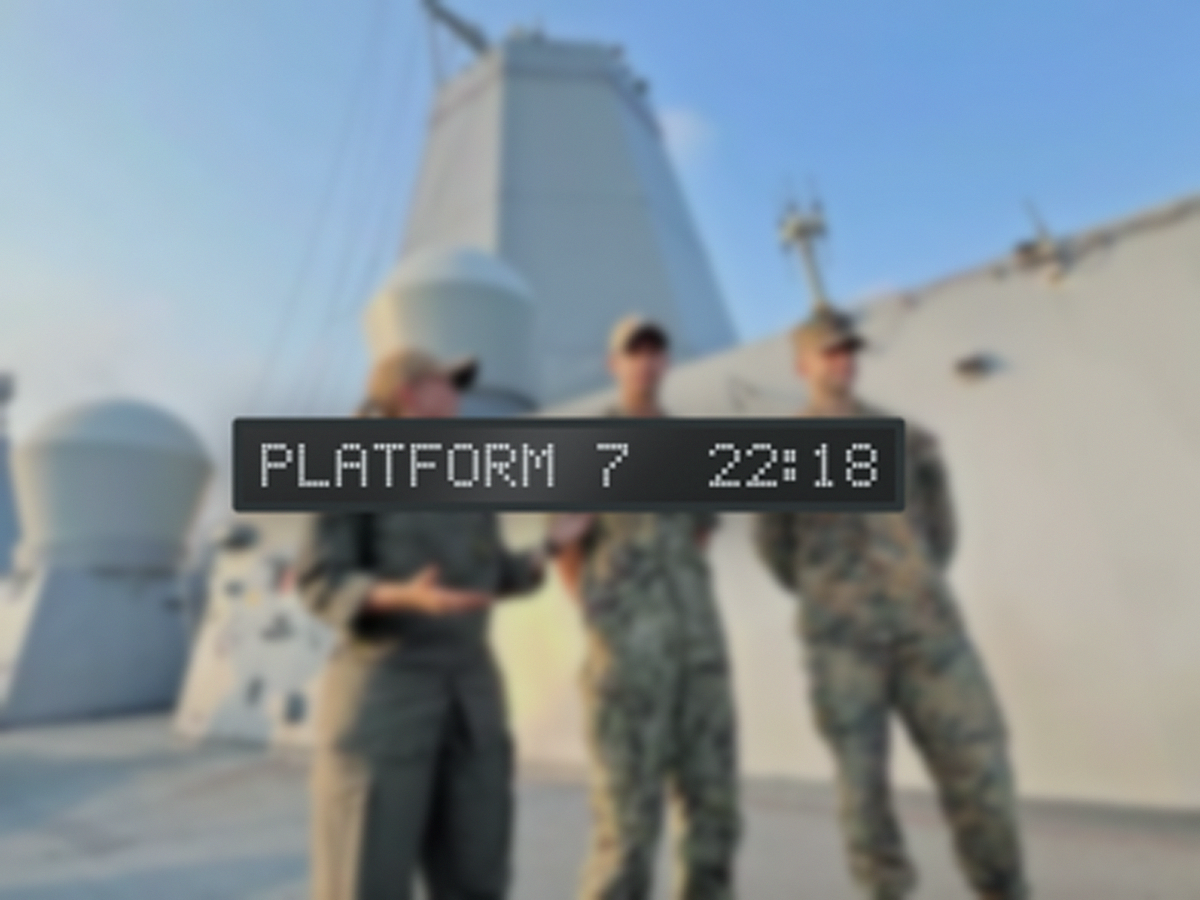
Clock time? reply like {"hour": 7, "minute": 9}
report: {"hour": 22, "minute": 18}
